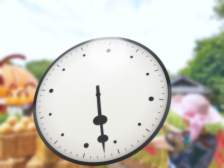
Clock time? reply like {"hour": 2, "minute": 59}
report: {"hour": 5, "minute": 27}
